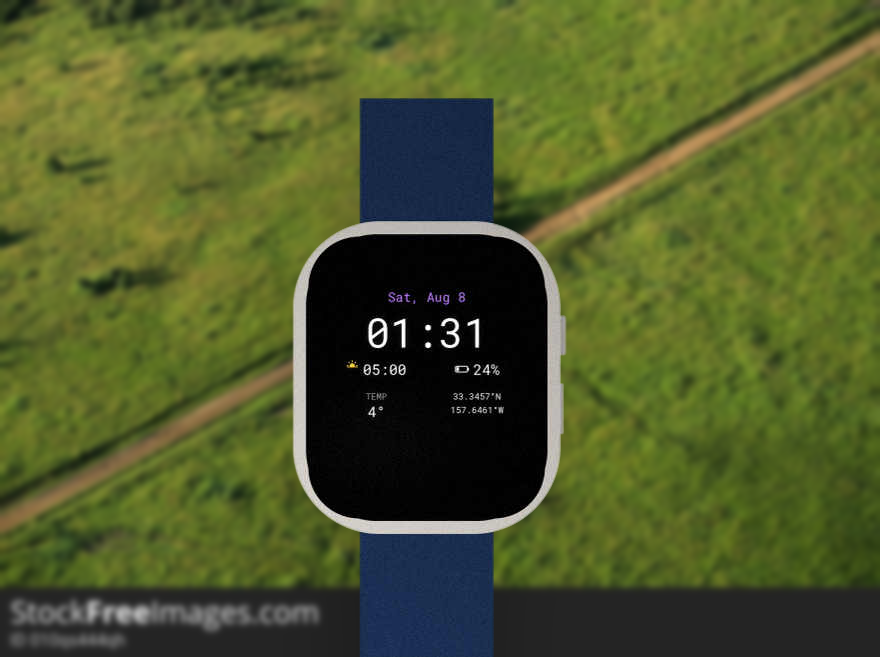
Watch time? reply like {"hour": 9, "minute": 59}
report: {"hour": 1, "minute": 31}
